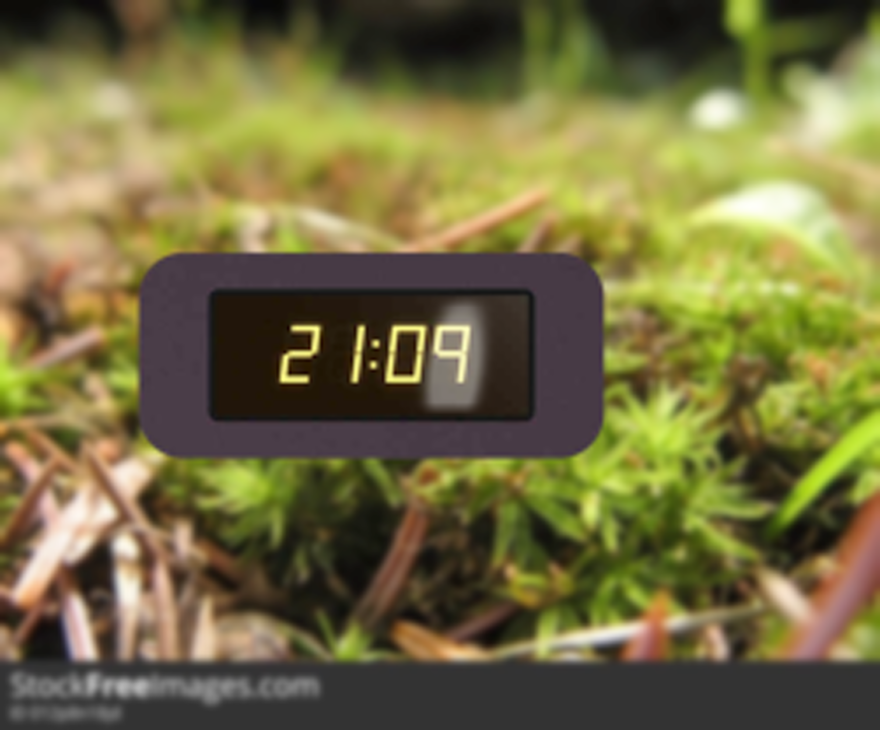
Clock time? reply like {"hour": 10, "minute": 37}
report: {"hour": 21, "minute": 9}
